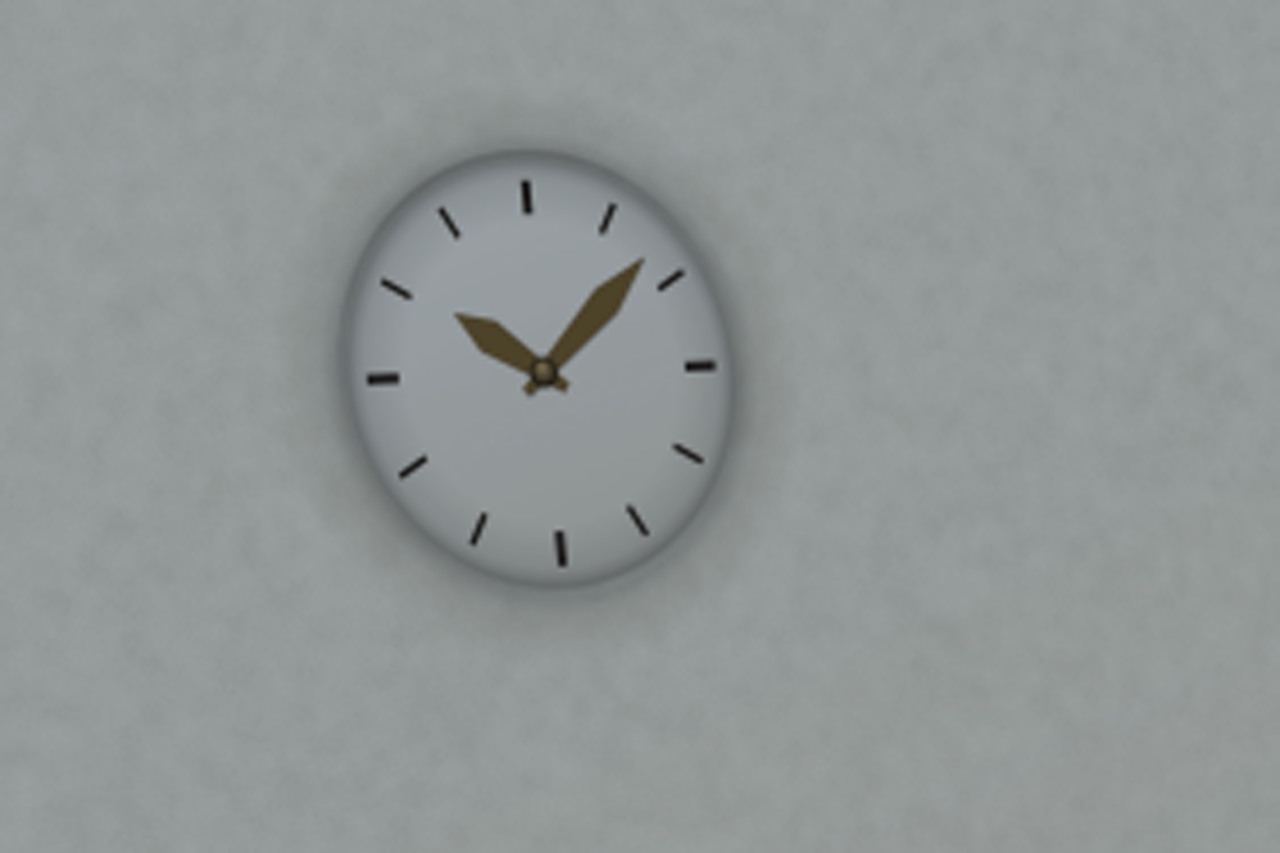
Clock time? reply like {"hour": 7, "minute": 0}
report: {"hour": 10, "minute": 8}
